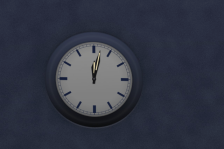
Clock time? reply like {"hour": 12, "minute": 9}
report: {"hour": 12, "minute": 2}
